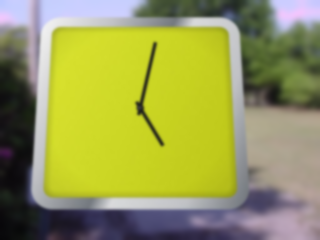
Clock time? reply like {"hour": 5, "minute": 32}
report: {"hour": 5, "minute": 2}
